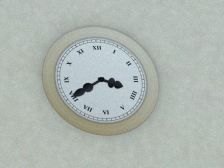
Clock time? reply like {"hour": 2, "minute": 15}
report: {"hour": 3, "minute": 40}
